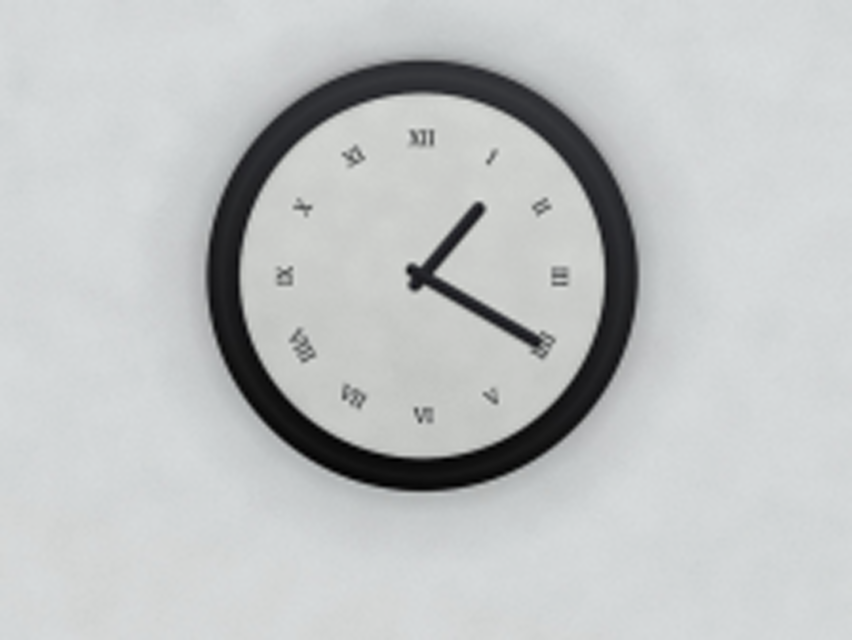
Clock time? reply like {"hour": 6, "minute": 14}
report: {"hour": 1, "minute": 20}
